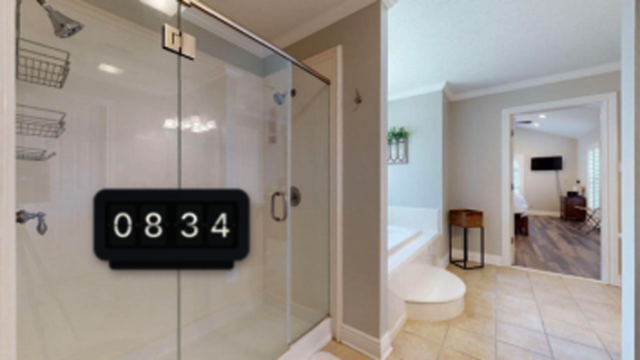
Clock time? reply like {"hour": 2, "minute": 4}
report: {"hour": 8, "minute": 34}
